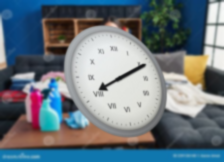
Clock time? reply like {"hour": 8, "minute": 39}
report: {"hour": 8, "minute": 11}
